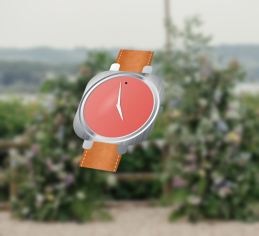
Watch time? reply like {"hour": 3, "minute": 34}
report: {"hour": 4, "minute": 58}
